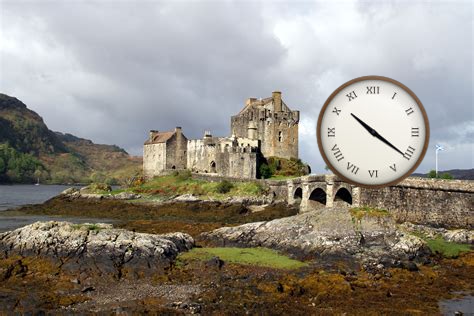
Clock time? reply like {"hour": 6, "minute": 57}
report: {"hour": 10, "minute": 21}
